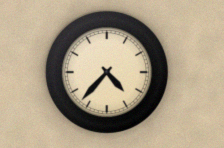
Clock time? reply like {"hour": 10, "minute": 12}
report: {"hour": 4, "minute": 37}
